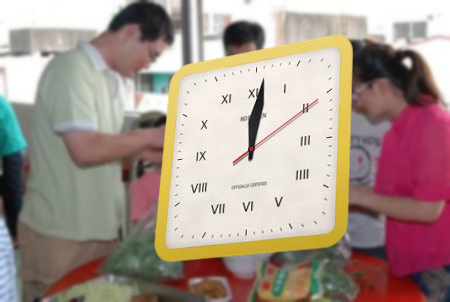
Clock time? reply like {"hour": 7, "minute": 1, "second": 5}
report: {"hour": 12, "minute": 1, "second": 10}
